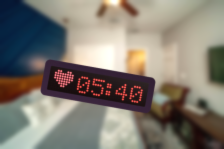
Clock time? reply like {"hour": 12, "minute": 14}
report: {"hour": 5, "minute": 40}
